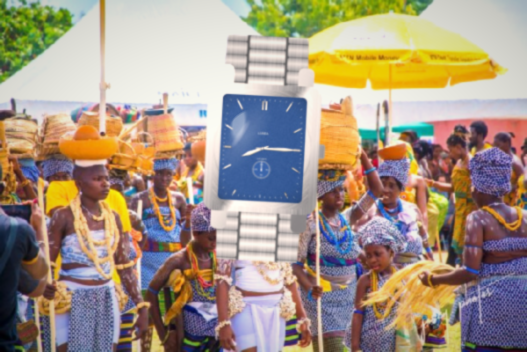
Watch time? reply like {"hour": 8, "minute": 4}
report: {"hour": 8, "minute": 15}
